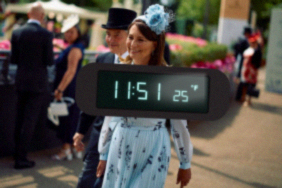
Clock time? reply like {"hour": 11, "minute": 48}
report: {"hour": 11, "minute": 51}
